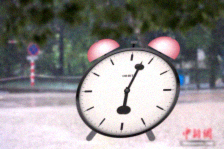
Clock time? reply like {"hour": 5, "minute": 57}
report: {"hour": 6, "minute": 3}
